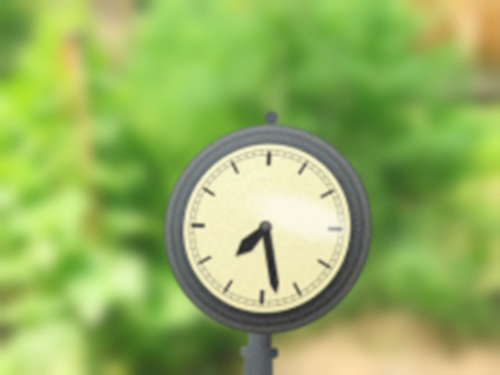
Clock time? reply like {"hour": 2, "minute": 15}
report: {"hour": 7, "minute": 28}
